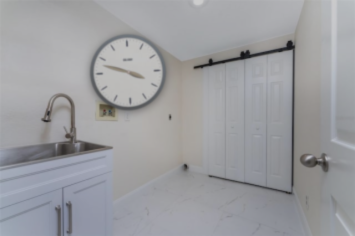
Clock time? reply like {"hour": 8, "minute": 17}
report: {"hour": 3, "minute": 48}
